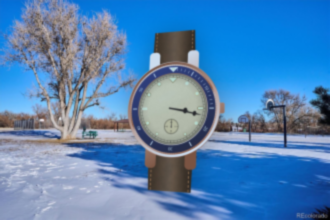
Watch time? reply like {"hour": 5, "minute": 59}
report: {"hour": 3, "minute": 17}
